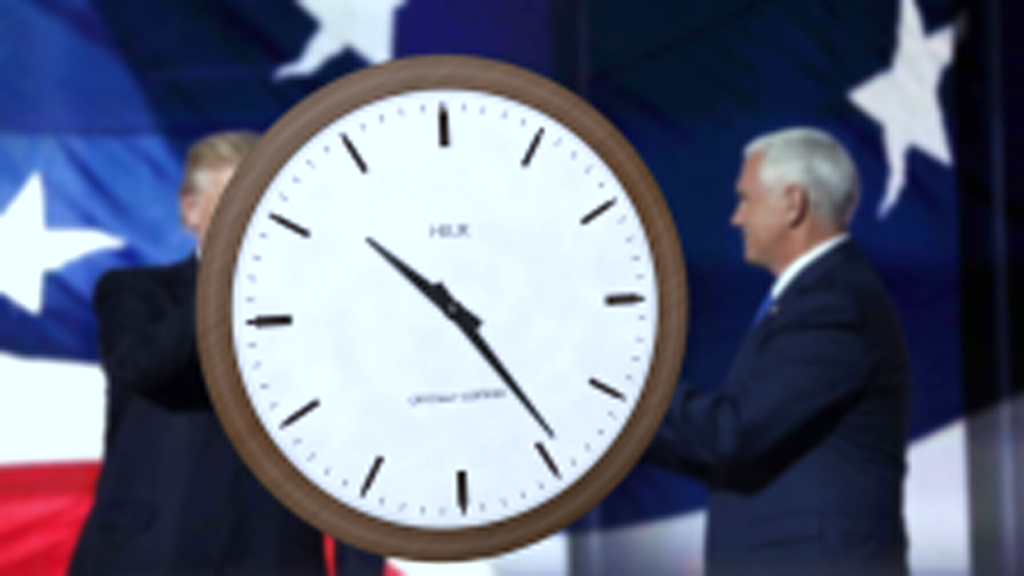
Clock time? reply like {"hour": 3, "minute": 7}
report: {"hour": 10, "minute": 24}
